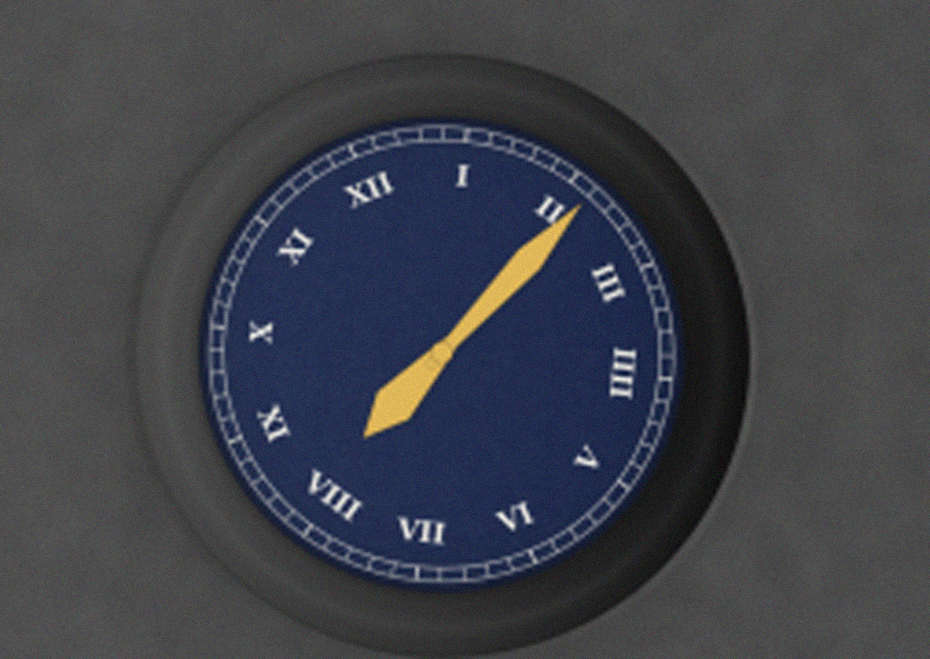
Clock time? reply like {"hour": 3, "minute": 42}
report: {"hour": 8, "minute": 11}
